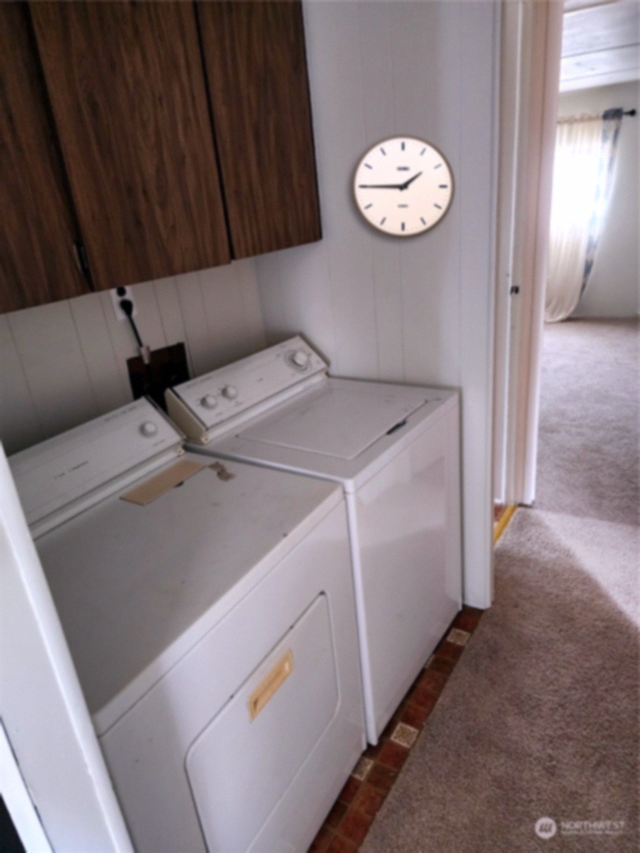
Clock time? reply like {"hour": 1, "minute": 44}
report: {"hour": 1, "minute": 45}
